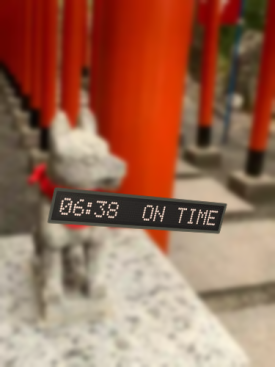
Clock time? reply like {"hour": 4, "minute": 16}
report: {"hour": 6, "minute": 38}
